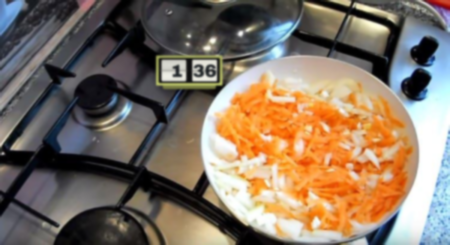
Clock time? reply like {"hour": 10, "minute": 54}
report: {"hour": 1, "minute": 36}
